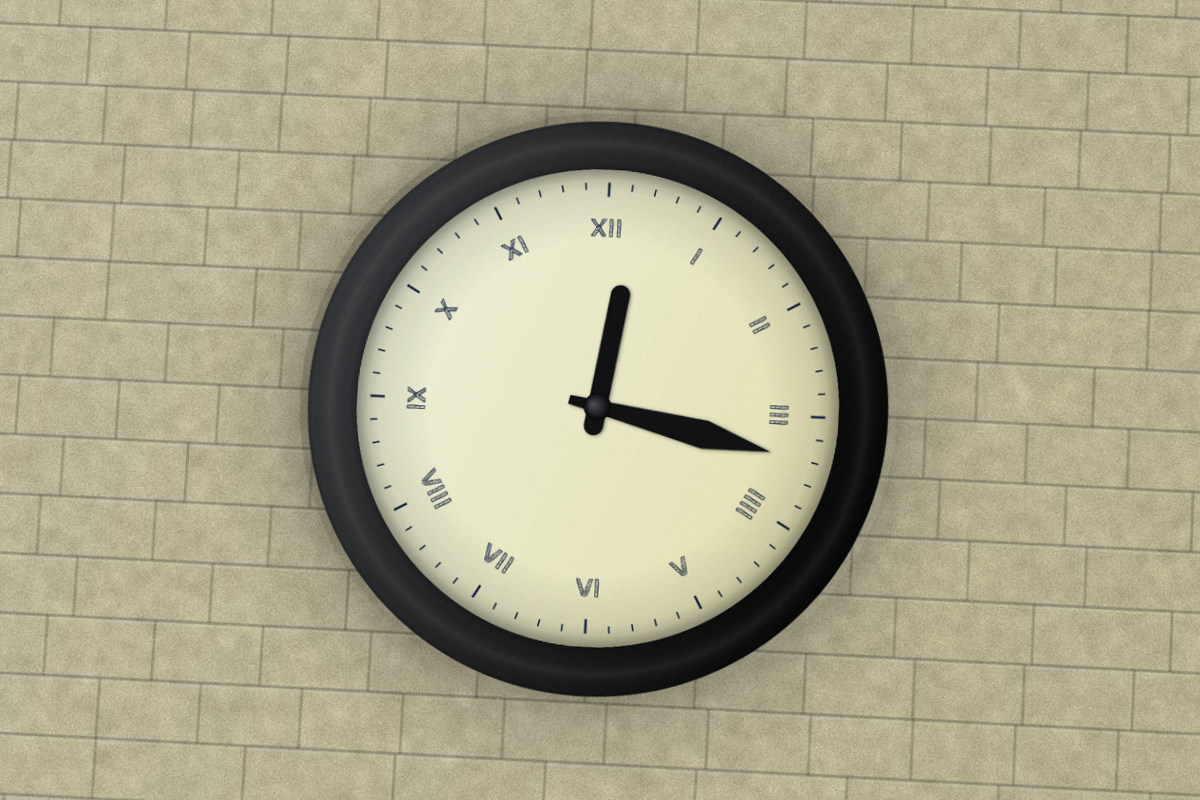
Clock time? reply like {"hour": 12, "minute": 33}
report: {"hour": 12, "minute": 17}
